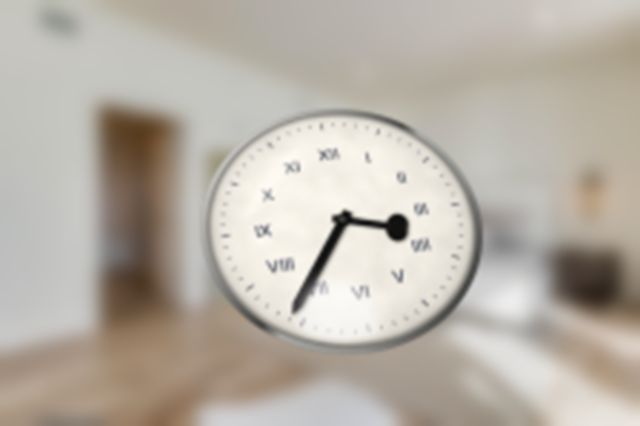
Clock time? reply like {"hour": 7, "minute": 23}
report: {"hour": 3, "minute": 36}
